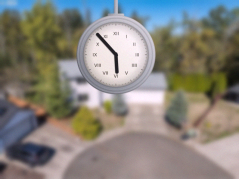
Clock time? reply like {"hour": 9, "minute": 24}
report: {"hour": 5, "minute": 53}
